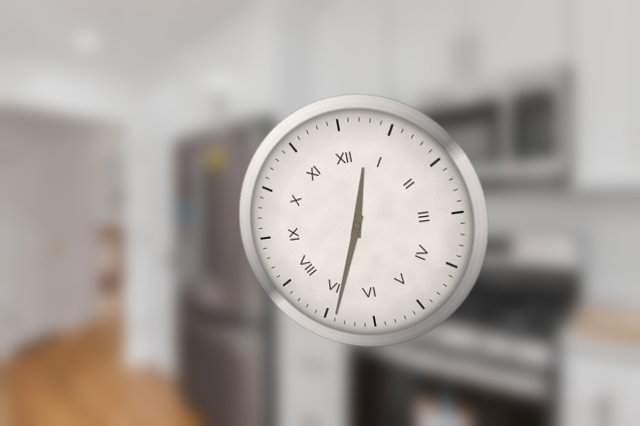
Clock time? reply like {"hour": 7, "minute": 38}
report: {"hour": 12, "minute": 34}
